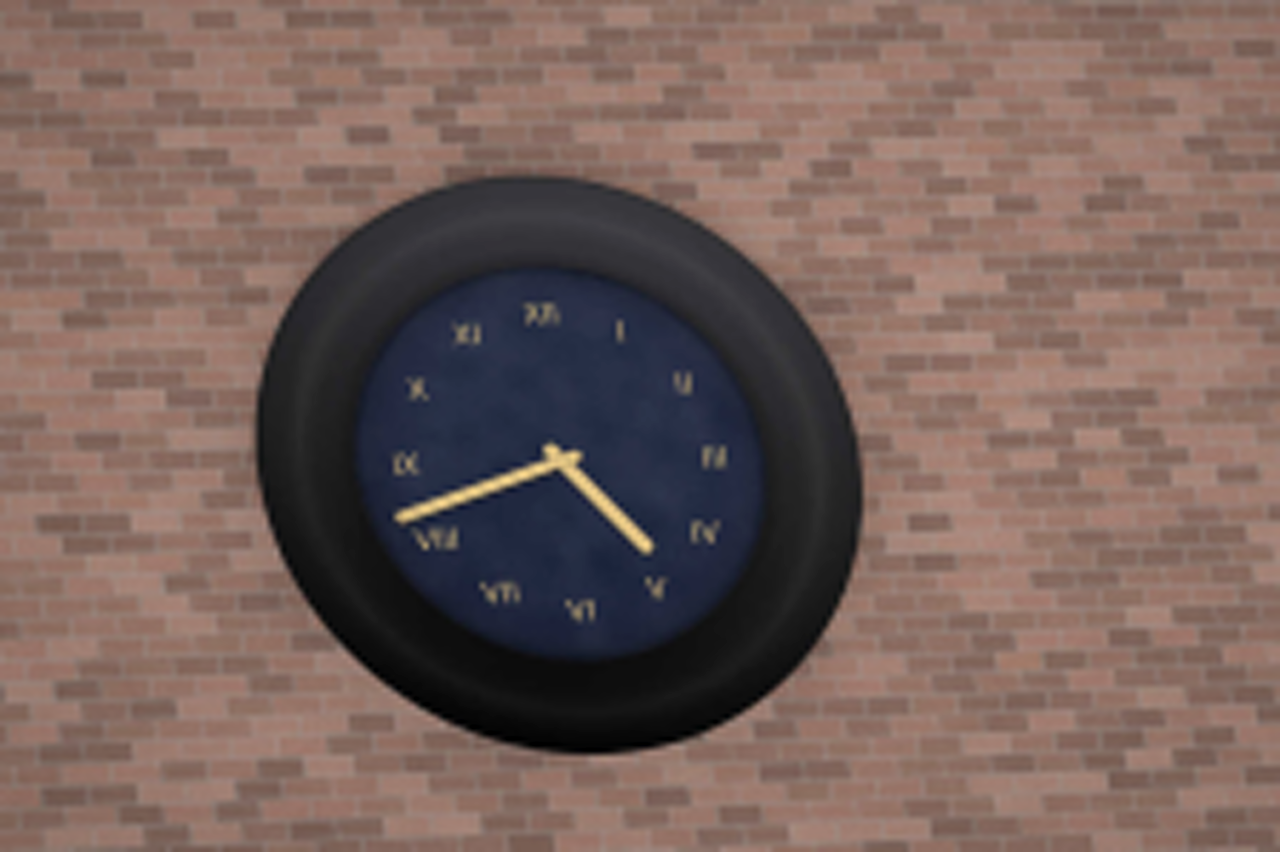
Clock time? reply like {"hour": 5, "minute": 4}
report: {"hour": 4, "minute": 42}
